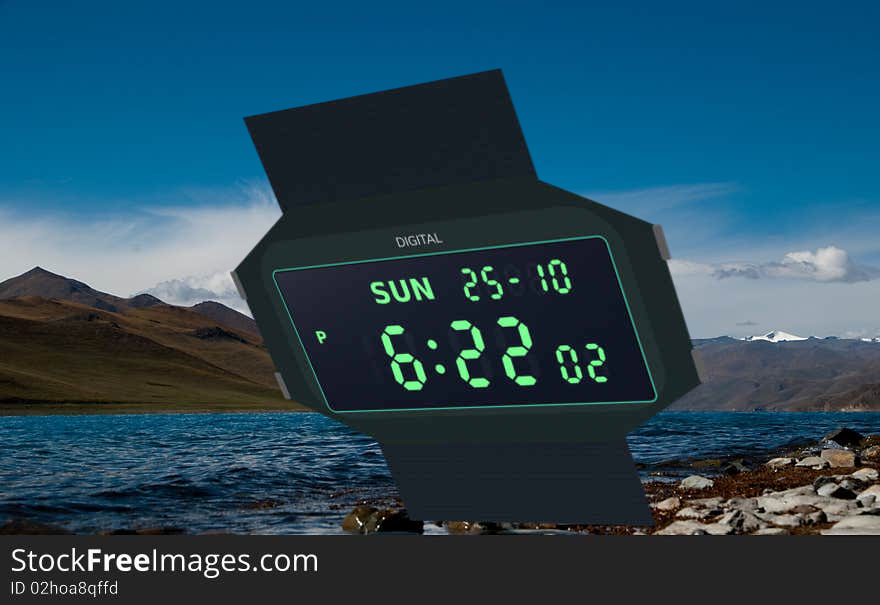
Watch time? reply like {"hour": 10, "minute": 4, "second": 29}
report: {"hour": 6, "minute": 22, "second": 2}
